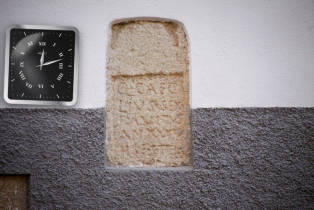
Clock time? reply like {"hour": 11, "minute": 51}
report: {"hour": 12, "minute": 12}
